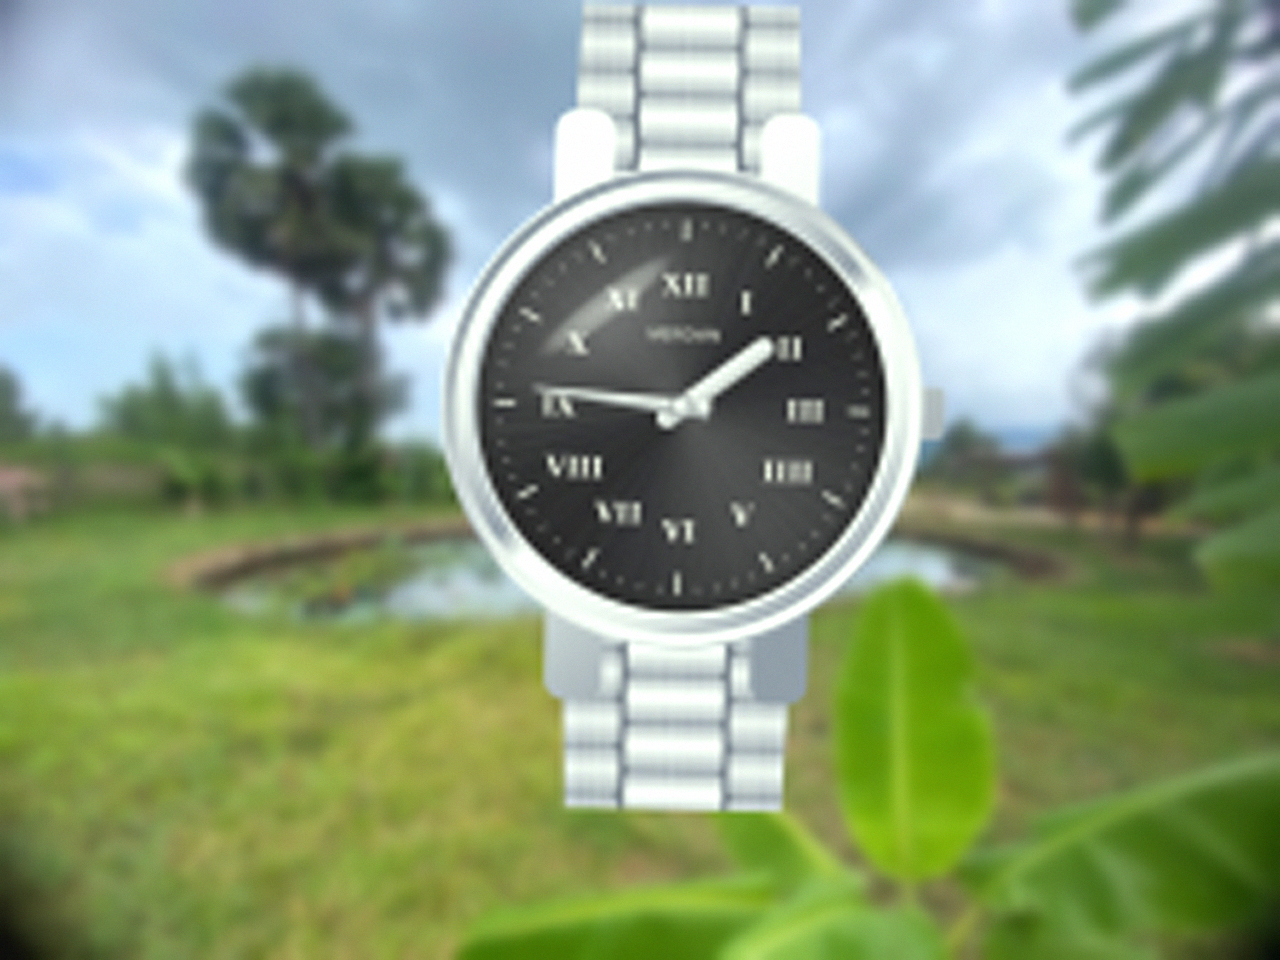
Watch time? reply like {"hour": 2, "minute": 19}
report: {"hour": 1, "minute": 46}
